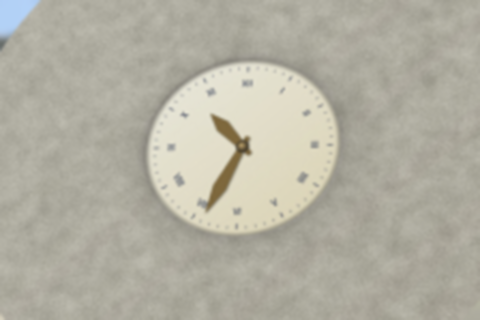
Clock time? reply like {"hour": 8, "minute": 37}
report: {"hour": 10, "minute": 34}
